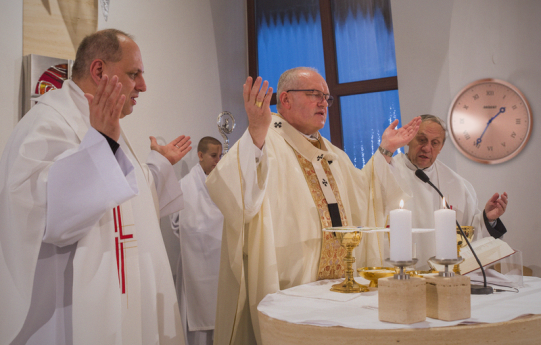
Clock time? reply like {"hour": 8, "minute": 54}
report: {"hour": 1, "minute": 35}
